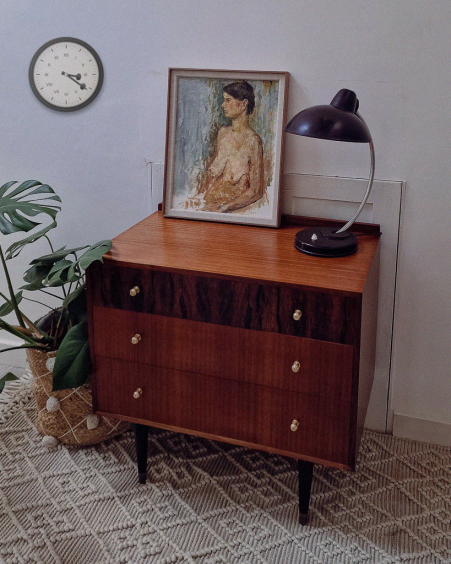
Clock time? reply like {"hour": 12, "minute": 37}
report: {"hour": 3, "minute": 21}
